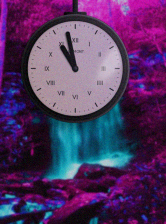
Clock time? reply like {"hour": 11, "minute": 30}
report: {"hour": 10, "minute": 58}
